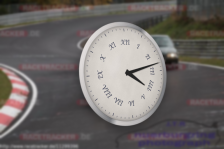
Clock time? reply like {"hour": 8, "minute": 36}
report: {"hour": 4, "minute": 13}
